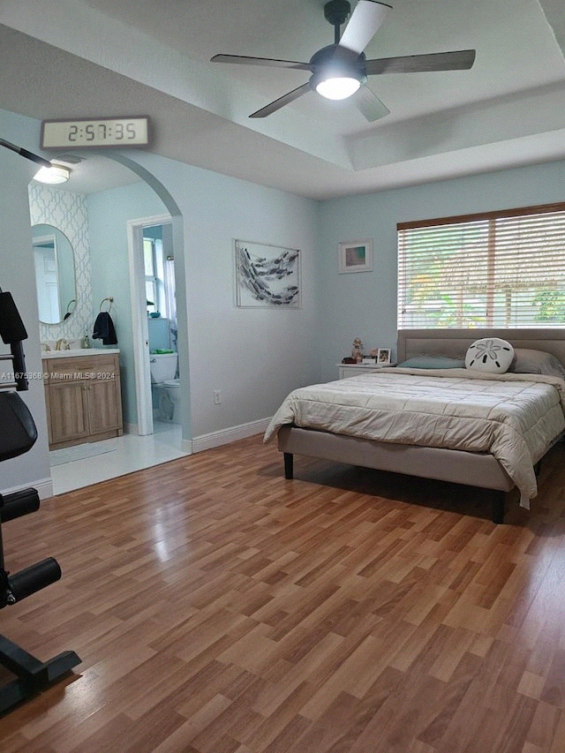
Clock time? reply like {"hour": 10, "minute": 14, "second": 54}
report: {"hour": 2, "minute": 57, "second": 35}
